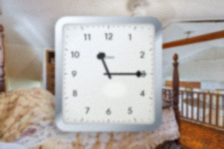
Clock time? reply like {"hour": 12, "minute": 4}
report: {"hour": 11, "minute": 15}
